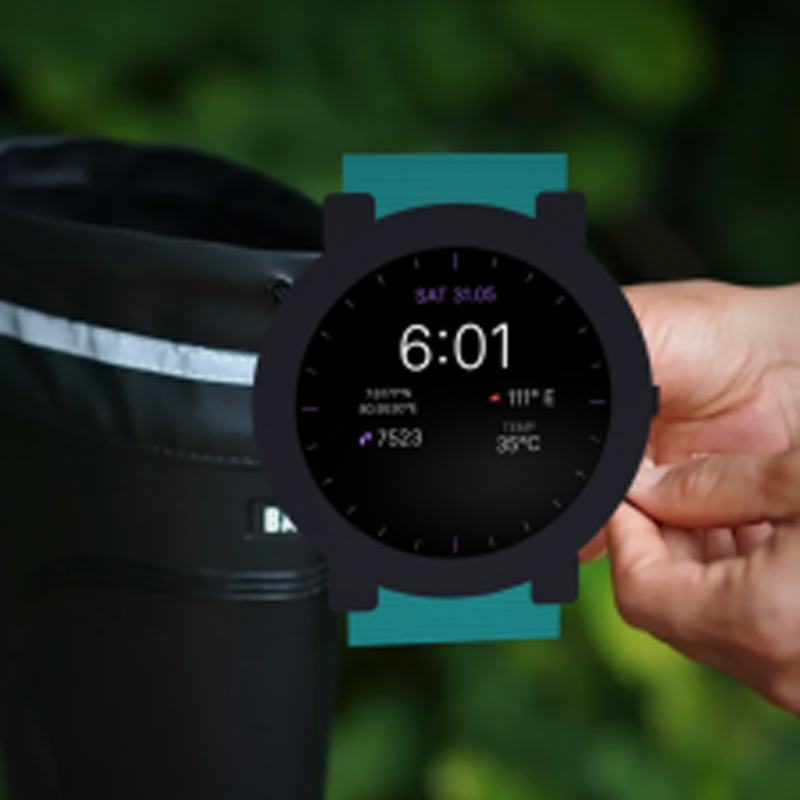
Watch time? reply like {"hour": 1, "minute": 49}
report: {"hour": 6, "minute": 1}
